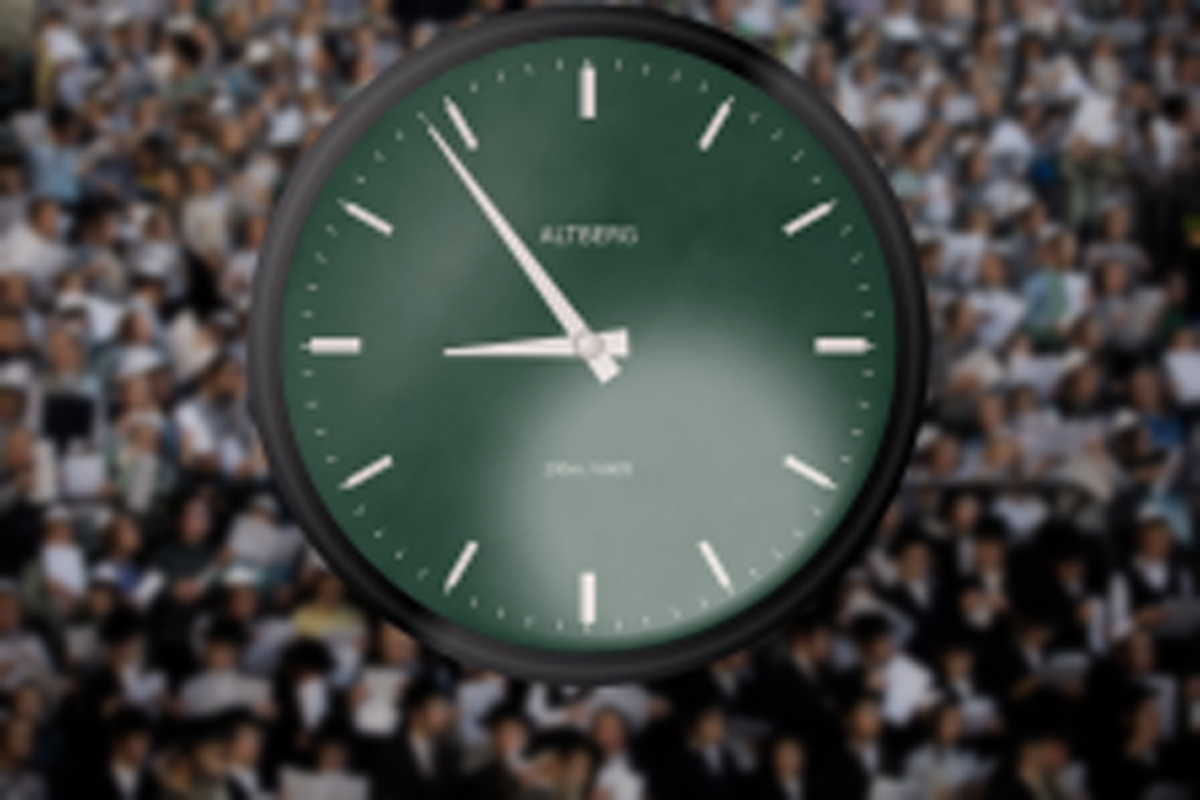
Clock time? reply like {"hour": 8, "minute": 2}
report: {"hour": 8, "minute": 54}
